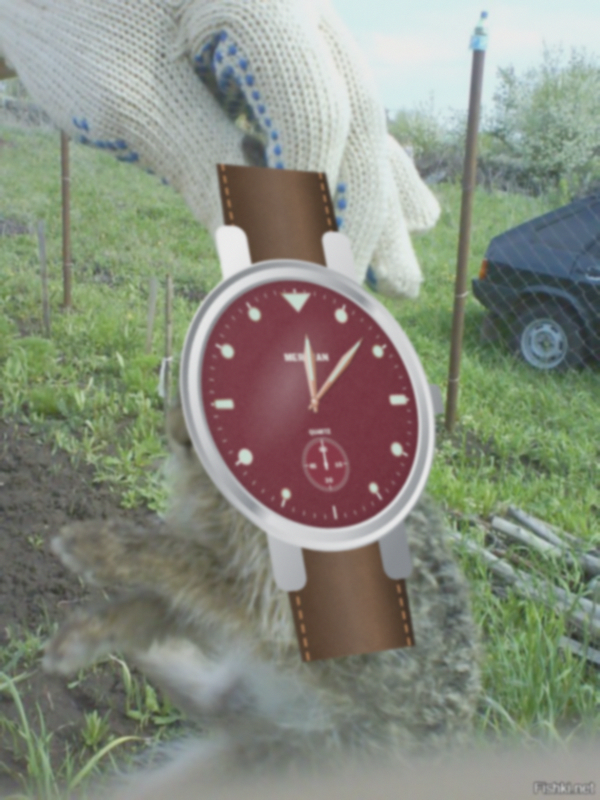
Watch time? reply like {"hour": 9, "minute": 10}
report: {"hour": 12, "minute": 8}
